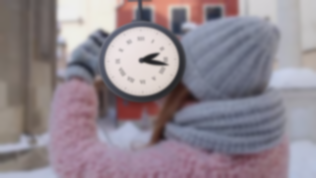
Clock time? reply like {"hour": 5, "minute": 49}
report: {"hour": 2, "minute": 17}
